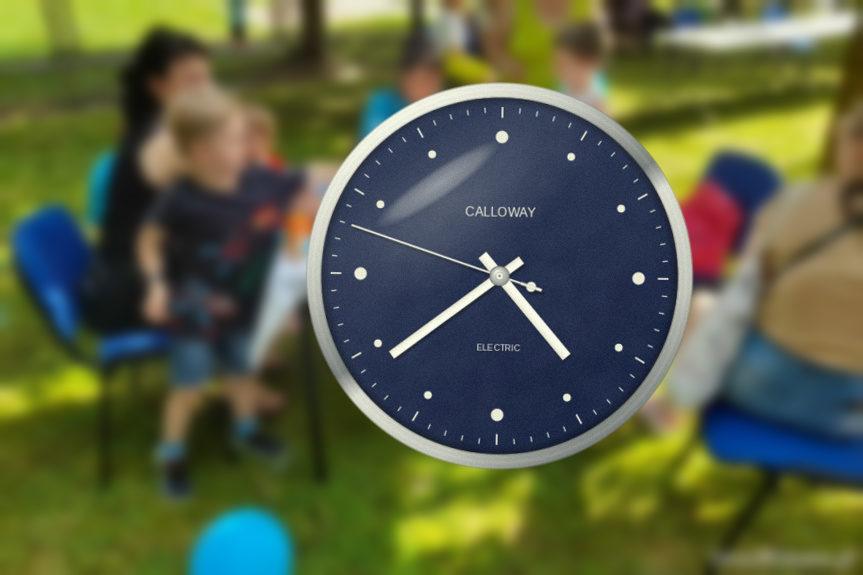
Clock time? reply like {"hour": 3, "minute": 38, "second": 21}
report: {"hour": 4, "minute": 38, "second": 48}
